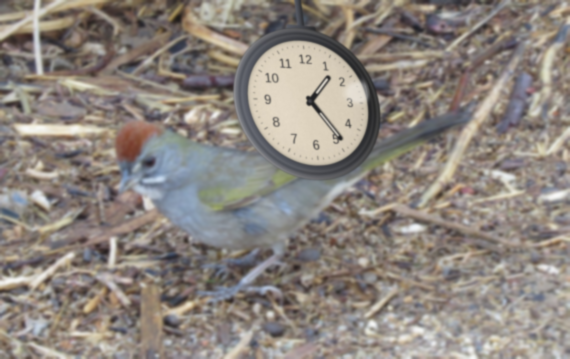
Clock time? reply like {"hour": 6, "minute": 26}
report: {"hour": 1, "minute": 24}
